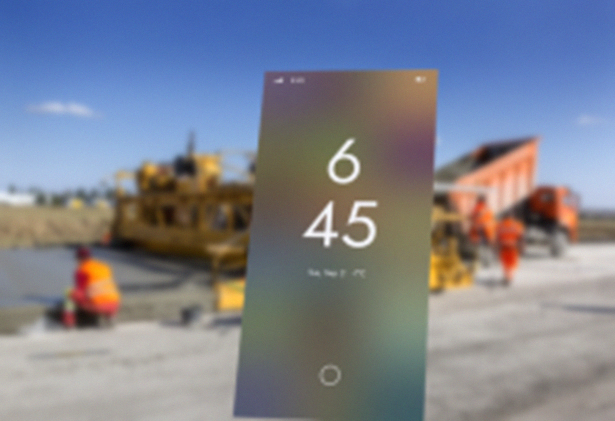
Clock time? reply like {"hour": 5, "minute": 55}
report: {"hour": 6, "minute": 45}
